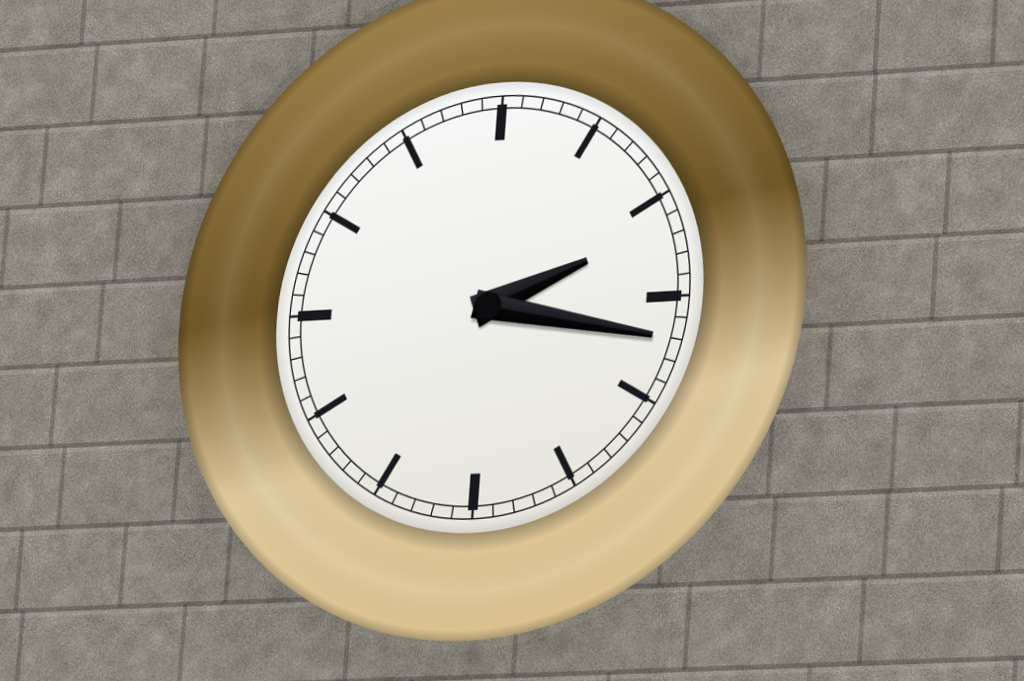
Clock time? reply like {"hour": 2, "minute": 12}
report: {"hour": 2, "minute": 17}
